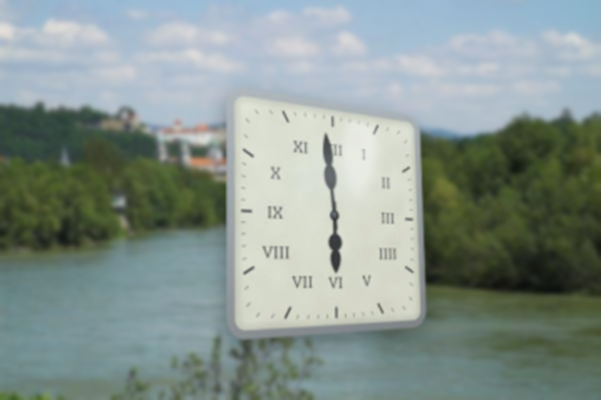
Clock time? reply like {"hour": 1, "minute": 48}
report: {"hour": 5, "minute": 59}
